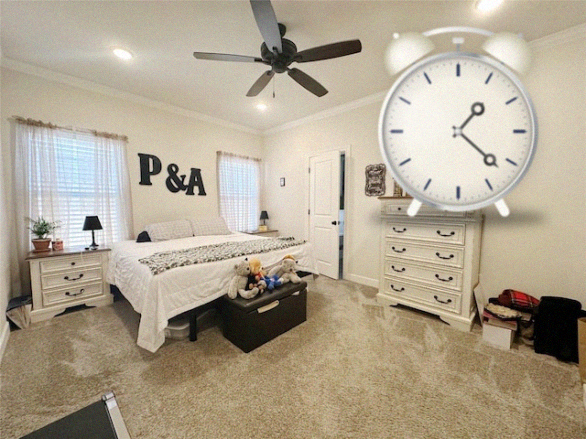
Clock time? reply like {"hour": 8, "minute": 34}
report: {"hour": 1, "minute": 22}
